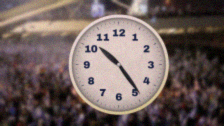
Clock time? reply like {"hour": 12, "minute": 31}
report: {"hour": 10, "minute": 24}
